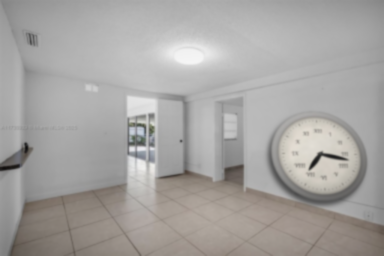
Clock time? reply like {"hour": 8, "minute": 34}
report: {"hour": 7, "minute": 17}
